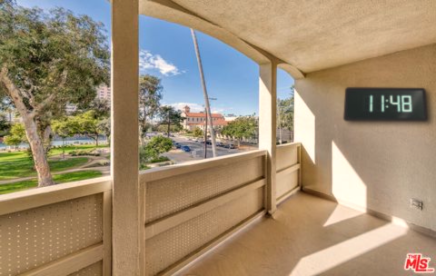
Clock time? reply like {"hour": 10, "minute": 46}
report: {"hour": 11, "minute": 48}
